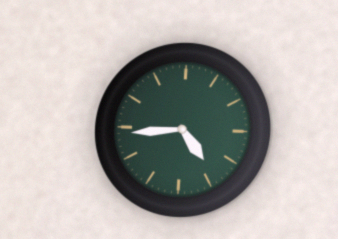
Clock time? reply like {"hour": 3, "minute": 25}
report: {"hour": 4, "minute": 44}
